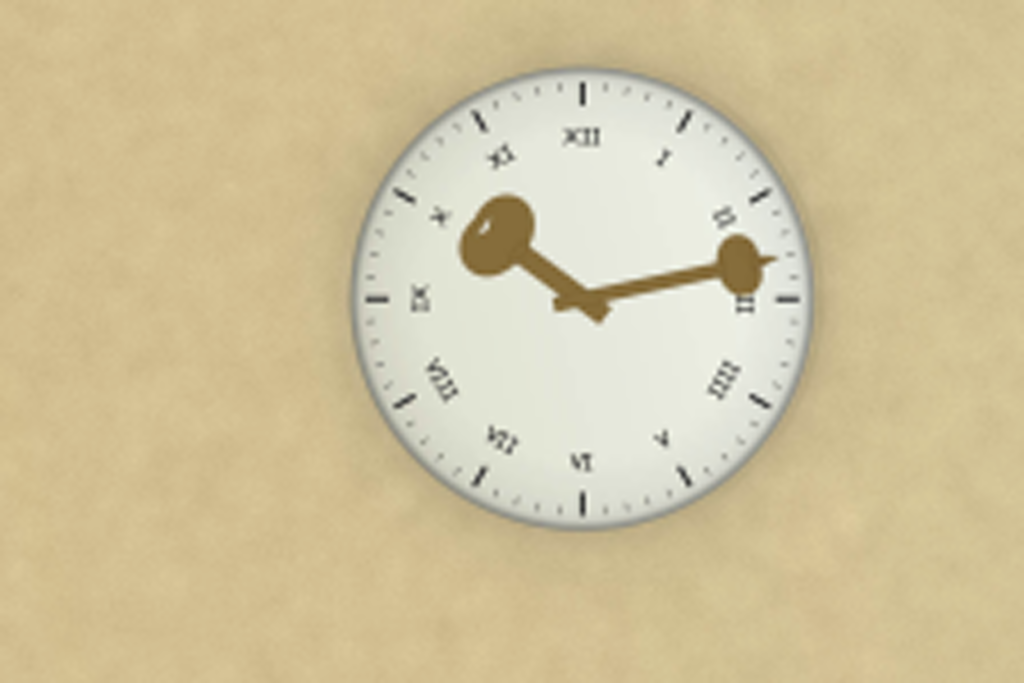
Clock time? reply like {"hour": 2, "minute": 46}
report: {"hour": 10, "minute": 13}
